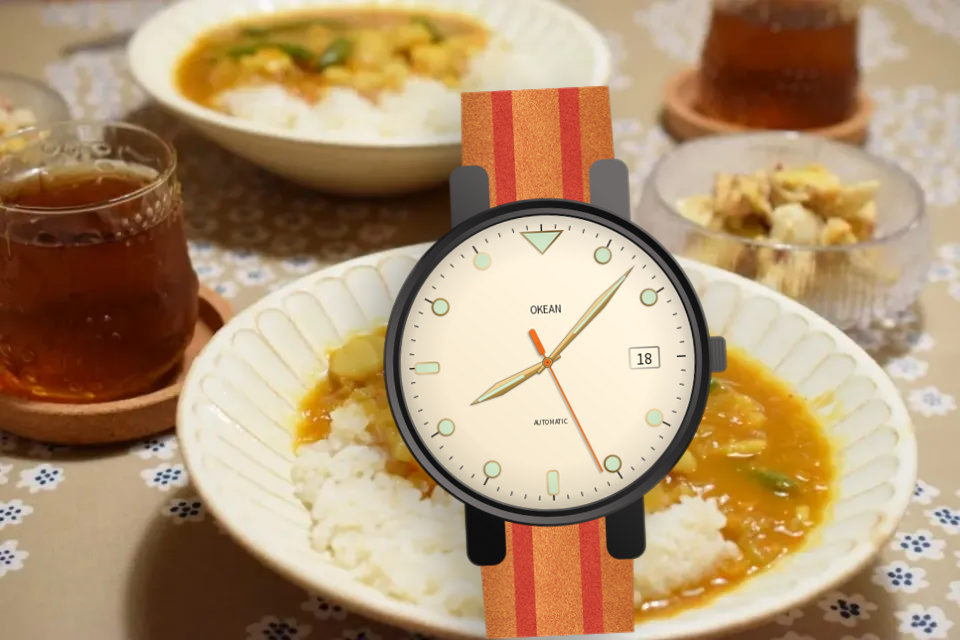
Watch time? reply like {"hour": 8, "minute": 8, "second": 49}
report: {"hour": 8, "minute": 7, "second": 26}
